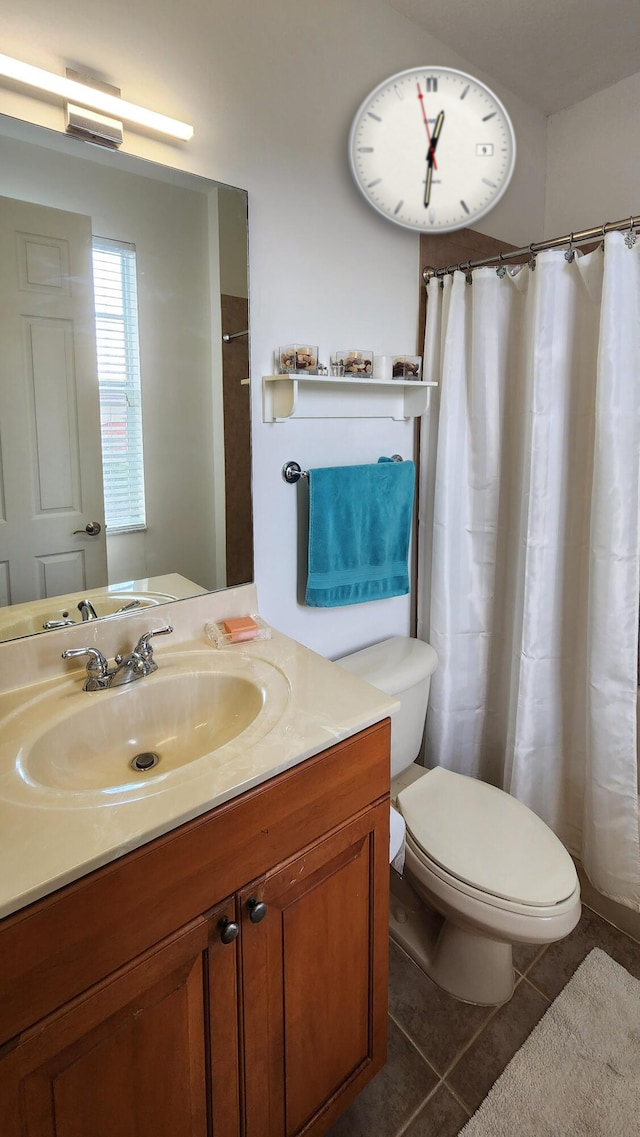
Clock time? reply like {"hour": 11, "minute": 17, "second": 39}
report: {"hour": 12, "minute": 30, "second": 58}
